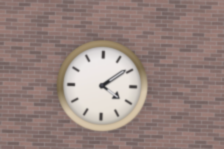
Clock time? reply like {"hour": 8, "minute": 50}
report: {"hour": 4, "minute": 9}
